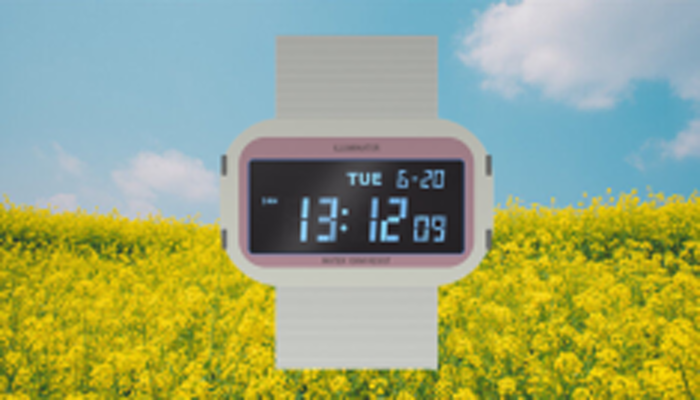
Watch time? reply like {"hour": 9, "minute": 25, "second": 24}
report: {"hour": 13, "minute": 12, "second": 9}
